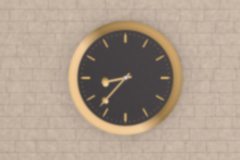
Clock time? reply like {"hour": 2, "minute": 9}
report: {"hour": 8, "minute": 37}
